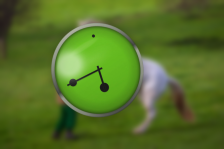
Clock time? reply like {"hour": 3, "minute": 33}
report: {"hour": 5, "minute": 42}
